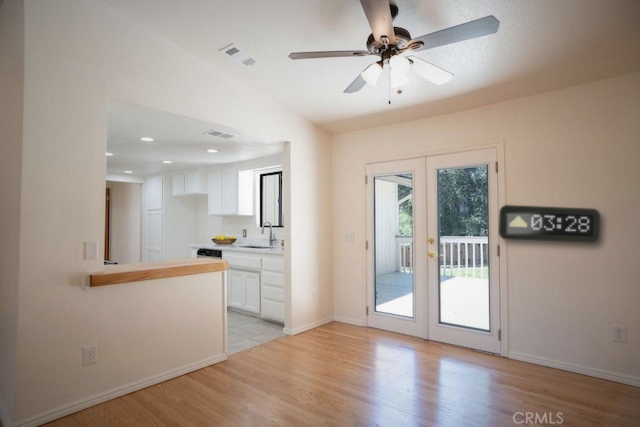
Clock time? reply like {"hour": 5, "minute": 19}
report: {"hour": 3, "minute": 28}
